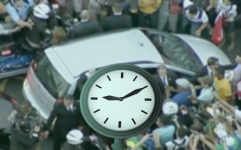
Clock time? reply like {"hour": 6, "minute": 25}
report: {"hour": 9, "minute": 10}
